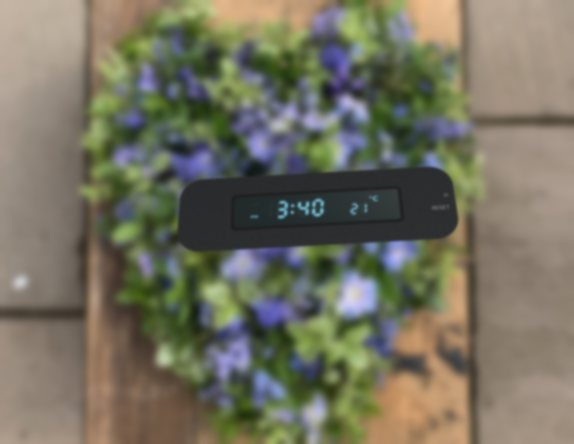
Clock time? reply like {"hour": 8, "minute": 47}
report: {"hour": 3, "minute": 40}
